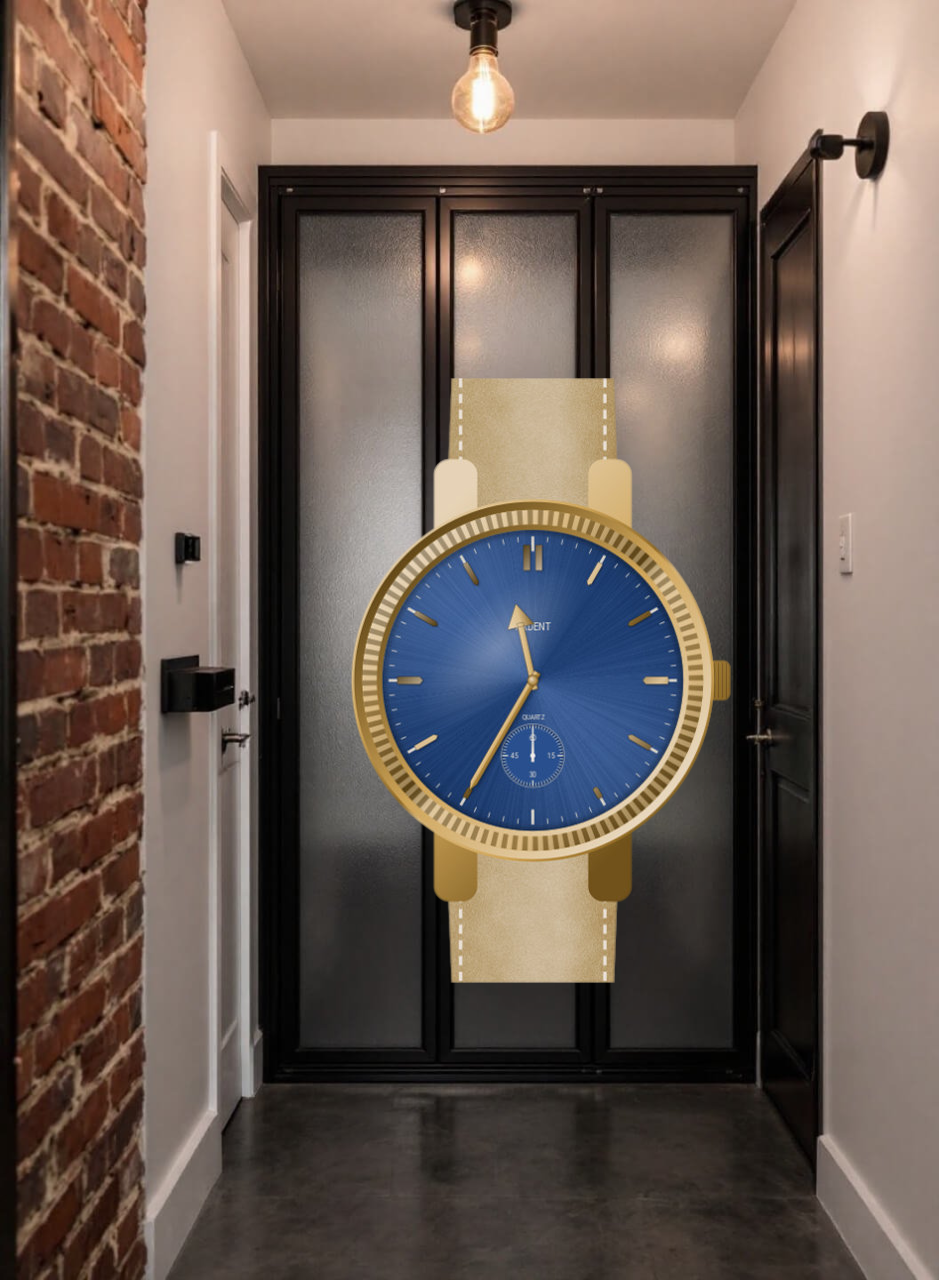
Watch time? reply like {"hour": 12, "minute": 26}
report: {"hour": 11, "minute": 35}
